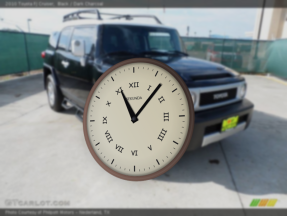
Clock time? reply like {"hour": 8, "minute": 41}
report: {"hour": 11, "minute": 7}
